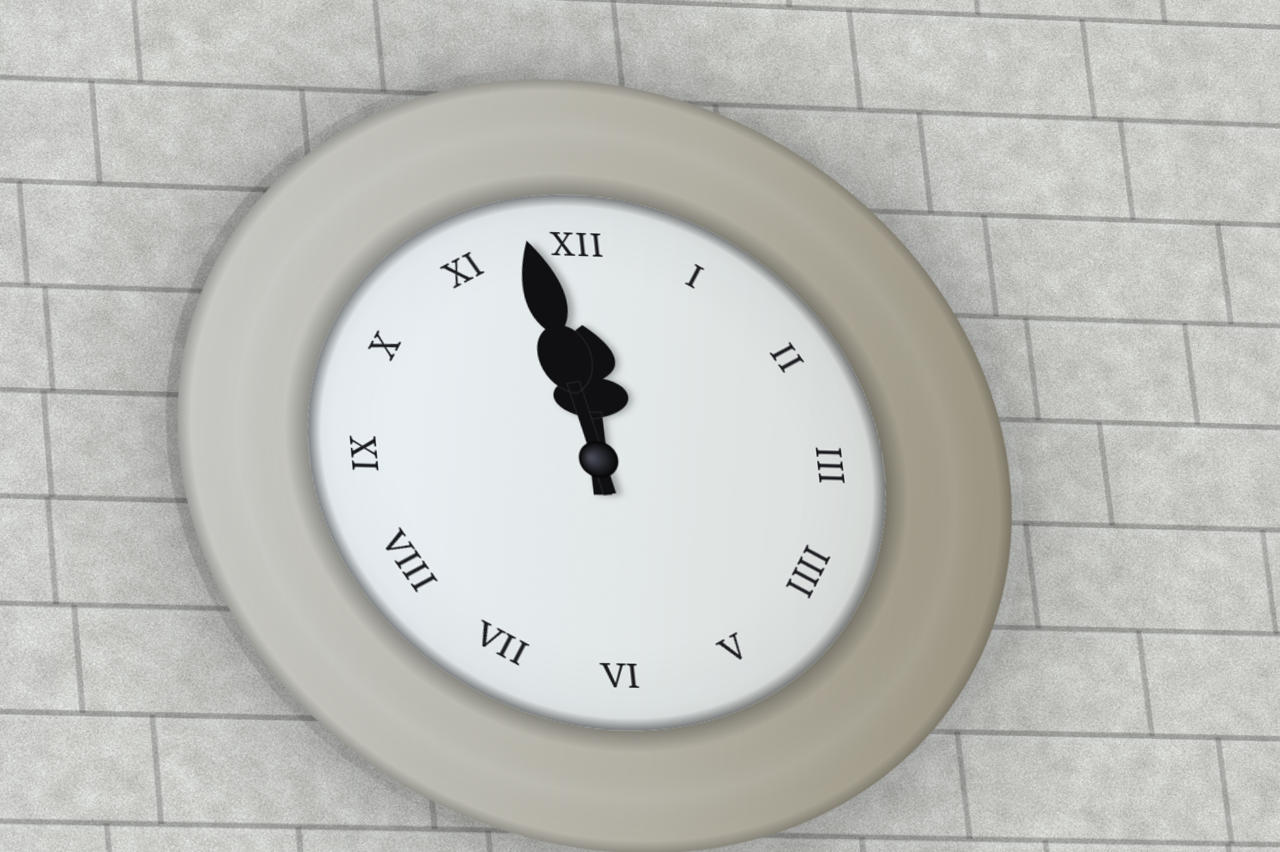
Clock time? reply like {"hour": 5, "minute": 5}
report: {"hour": 11, "minute": 58}
